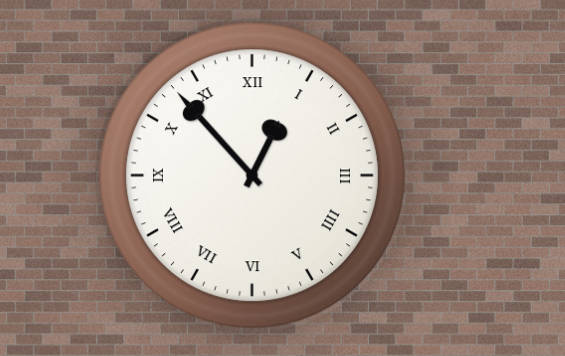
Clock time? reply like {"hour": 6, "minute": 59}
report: {"hour": 12, "minute": 53}
